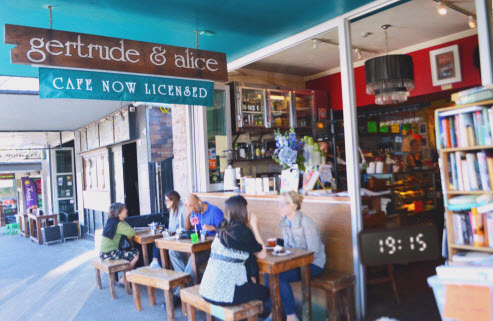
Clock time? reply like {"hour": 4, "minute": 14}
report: {"hour": 19, "minute": 15}
